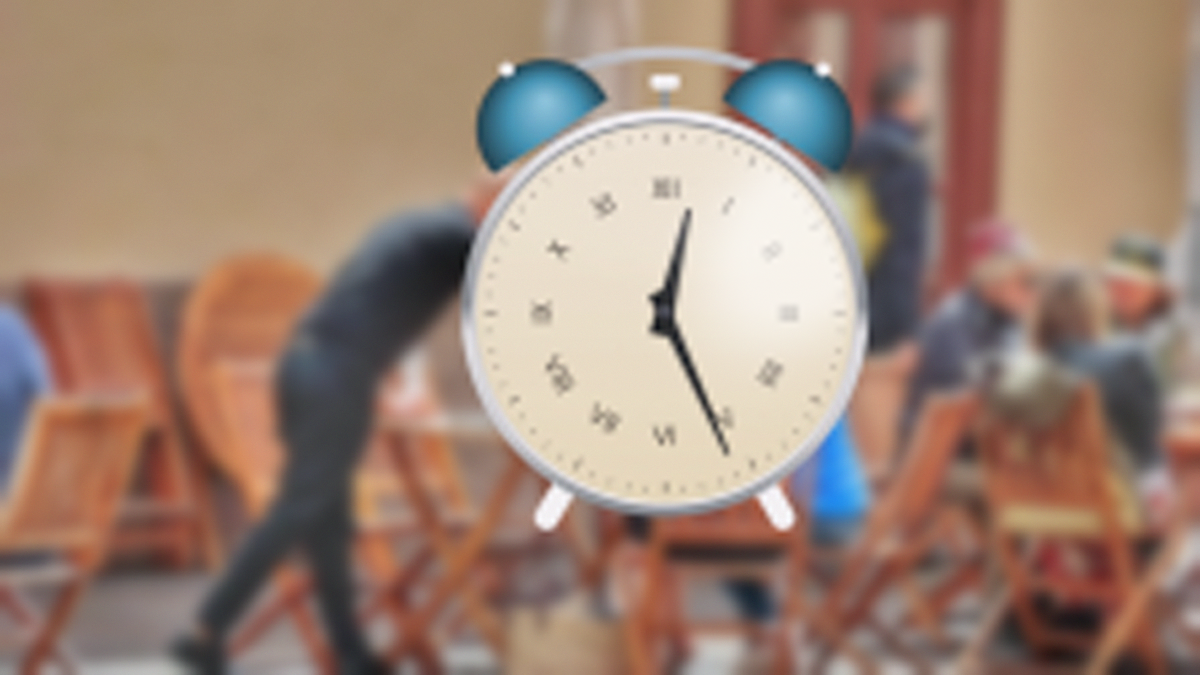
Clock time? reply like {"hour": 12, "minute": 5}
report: {"hour": 12, "minute": 26}
